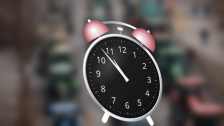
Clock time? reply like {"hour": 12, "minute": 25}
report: {"hour": 10, "minute": 53}
